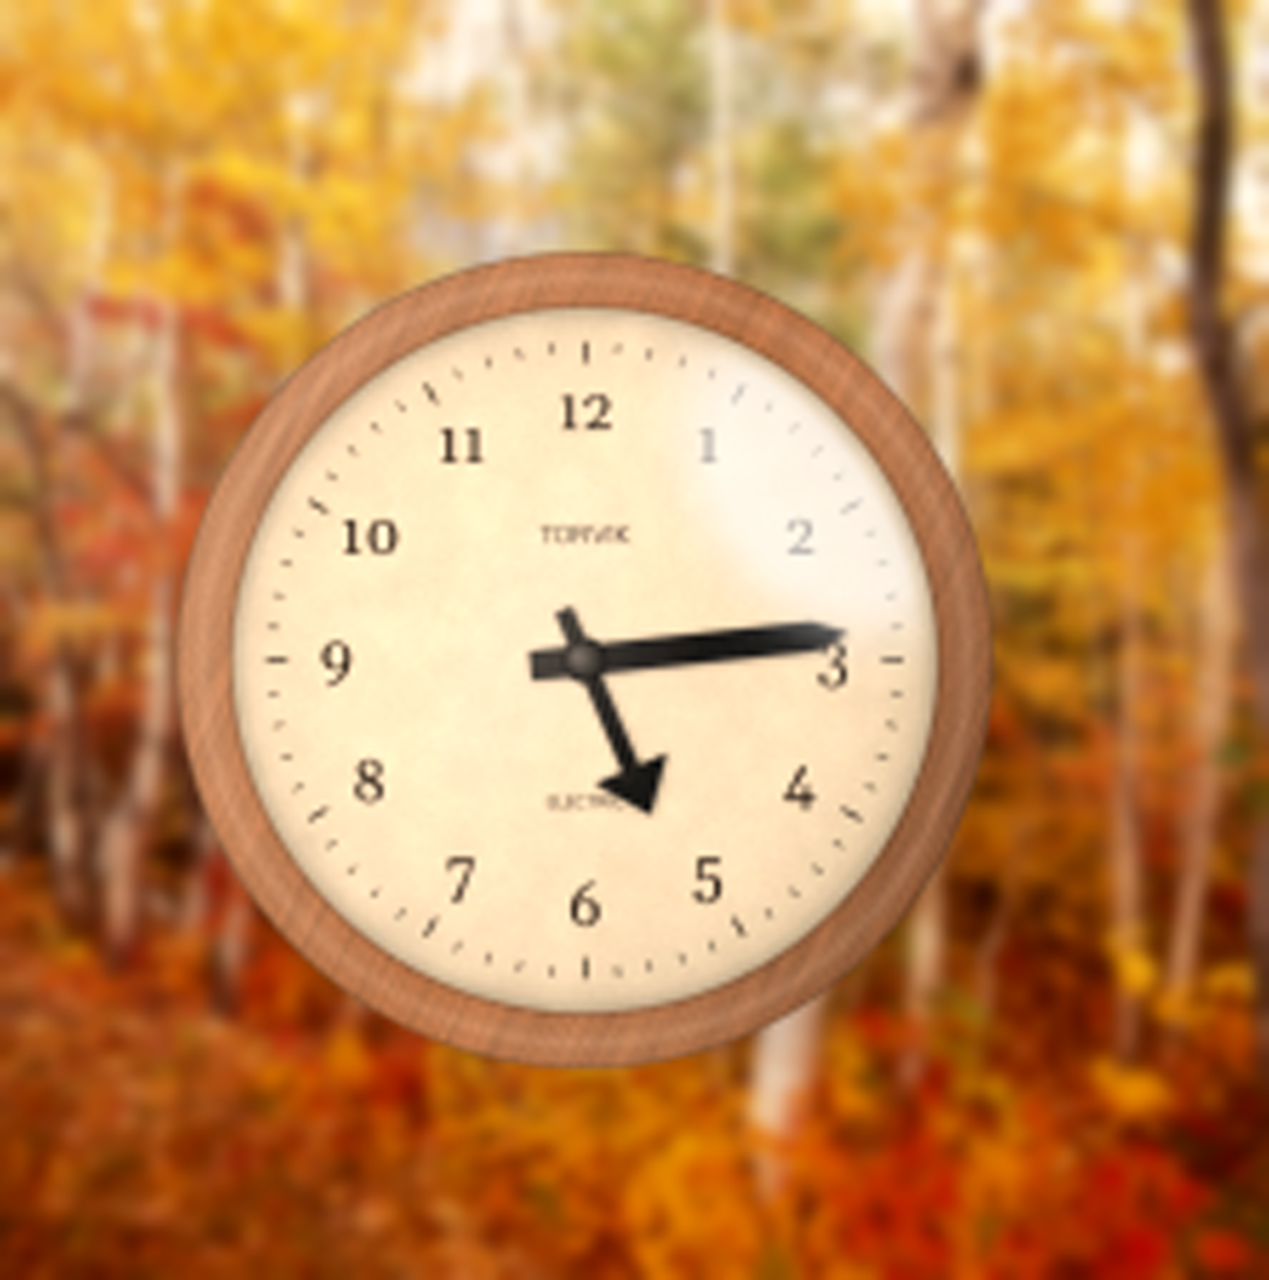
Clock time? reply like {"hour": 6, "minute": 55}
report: {"hour": 5, "minute": 14}
